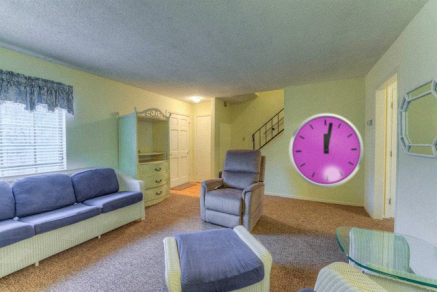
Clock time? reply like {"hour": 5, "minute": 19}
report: {"hour": 12, "minute": 2}
